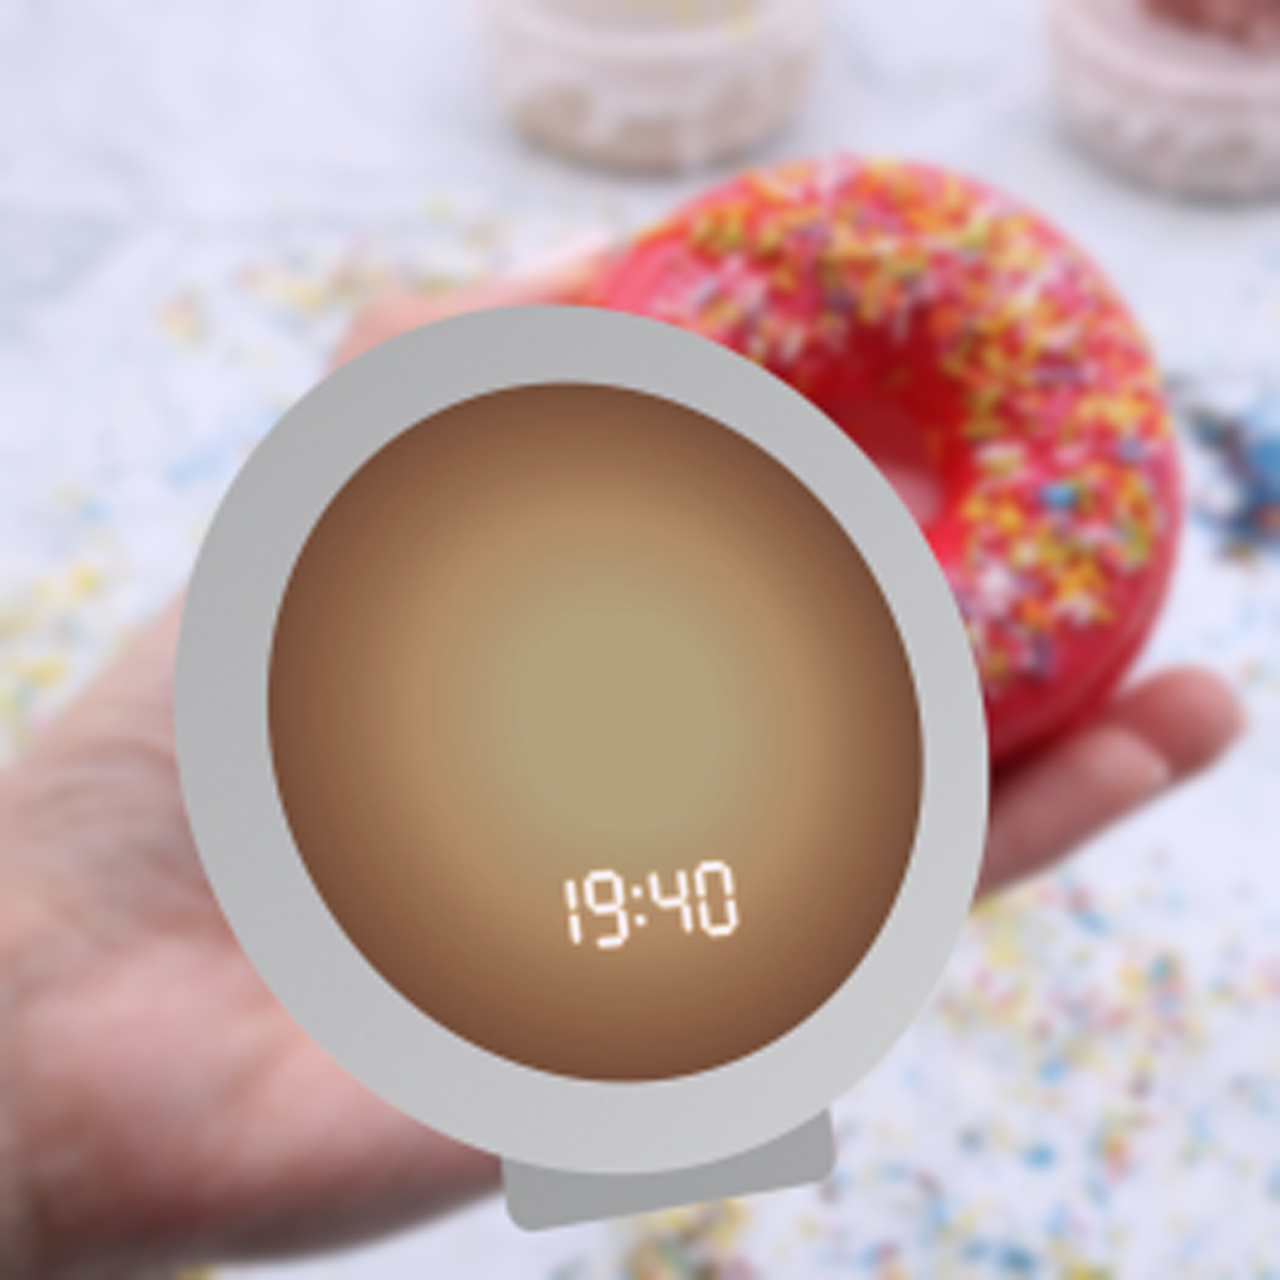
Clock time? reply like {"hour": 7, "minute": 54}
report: {"hour": 19, "minute": 40}
